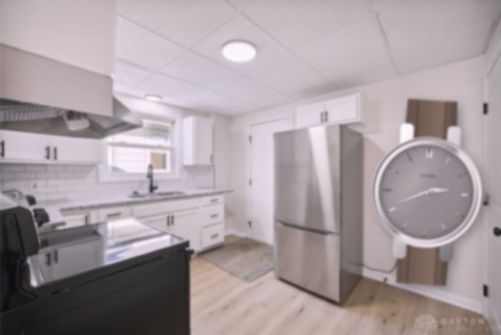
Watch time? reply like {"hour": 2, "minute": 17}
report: {"hour": 2, "minute": 41}
